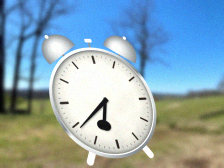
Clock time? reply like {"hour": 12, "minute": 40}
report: {"hour": 6, "minute": 39}
